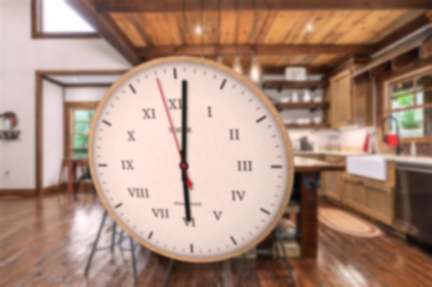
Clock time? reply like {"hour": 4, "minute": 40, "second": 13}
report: {"hour": 6, "minute": 0, "second": 58}
